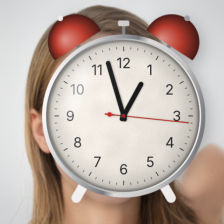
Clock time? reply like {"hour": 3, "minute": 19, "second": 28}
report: {"hour": 12, "minute": 57, "second": 16}
